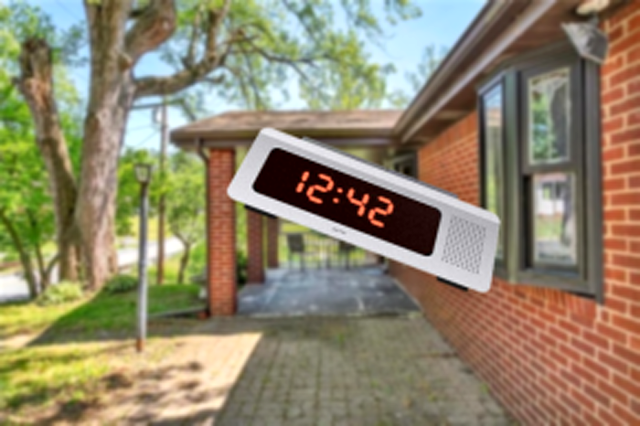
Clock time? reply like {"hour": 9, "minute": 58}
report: {"hour": 12, "minute": 42}
